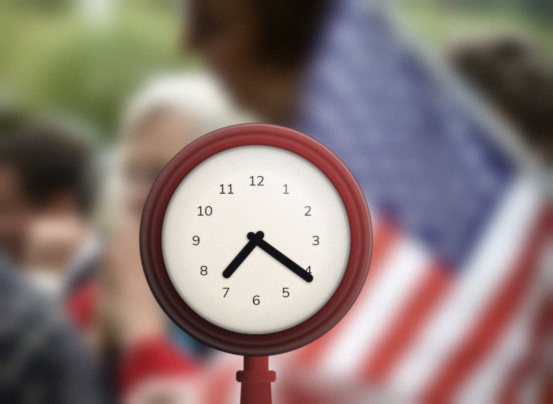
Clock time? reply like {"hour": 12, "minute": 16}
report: {"hour": 7, "minute": 21}
